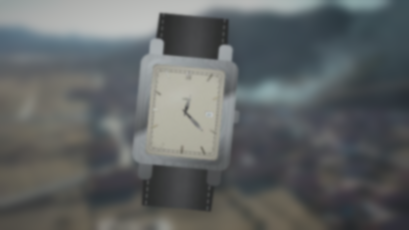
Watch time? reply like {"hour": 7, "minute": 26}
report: {"hour": 12, "minute": 22}
